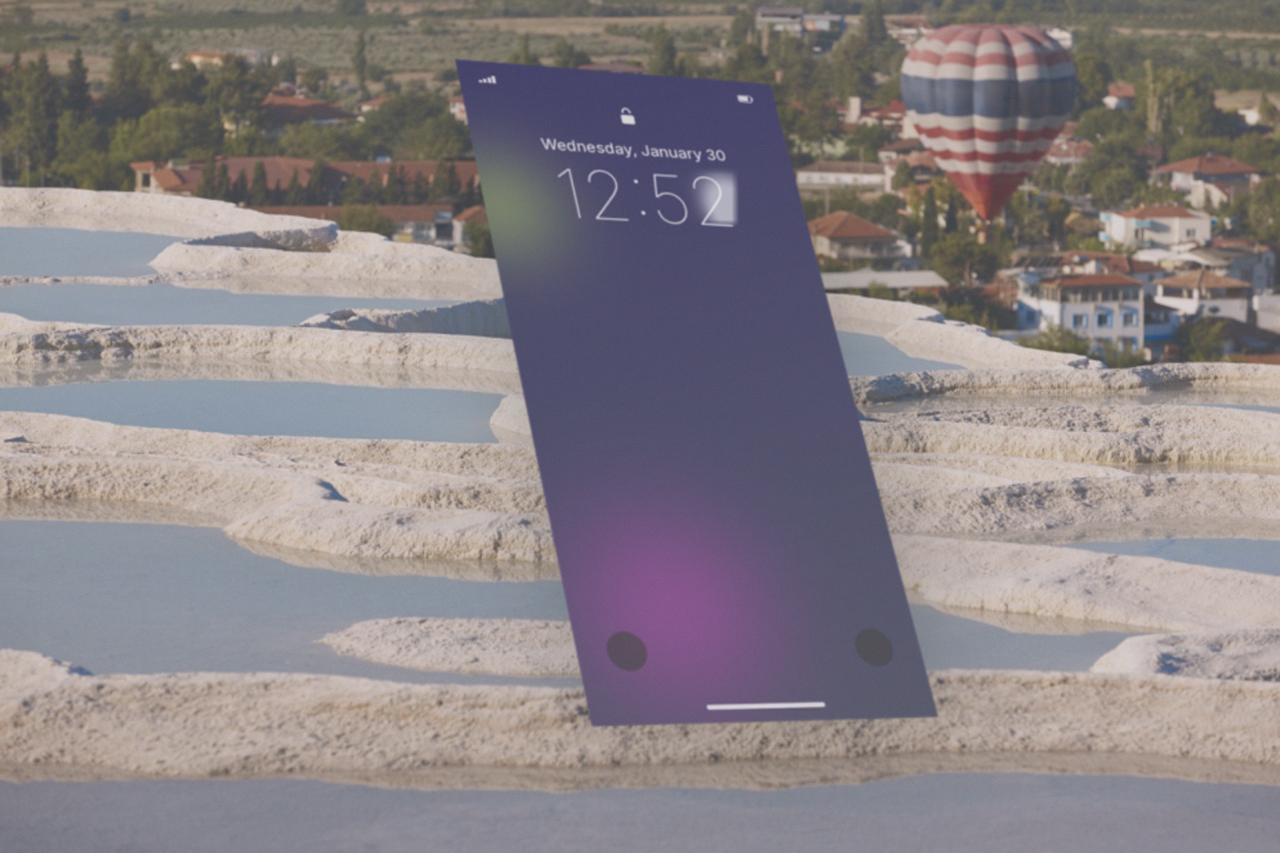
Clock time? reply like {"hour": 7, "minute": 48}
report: {"hour": 12, "minute": 52}
